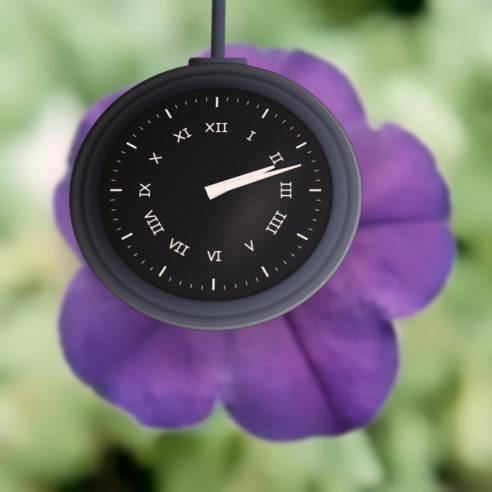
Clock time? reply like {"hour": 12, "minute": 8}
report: {"hour": 2, "minute": 12}
